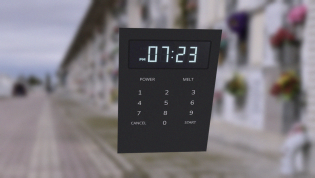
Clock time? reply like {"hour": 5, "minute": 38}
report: {"hour": 7, "minute": 23}
